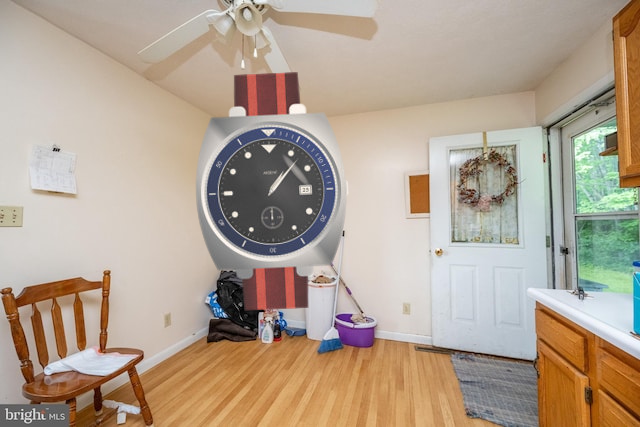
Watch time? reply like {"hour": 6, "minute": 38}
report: {"hour": 1, "minute": 7}
